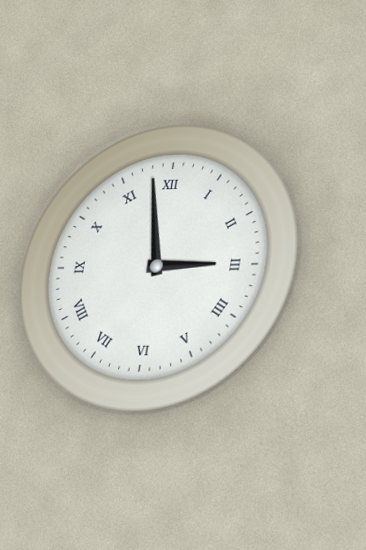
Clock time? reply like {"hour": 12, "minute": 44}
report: {"hour": 2, "minute": 58}
